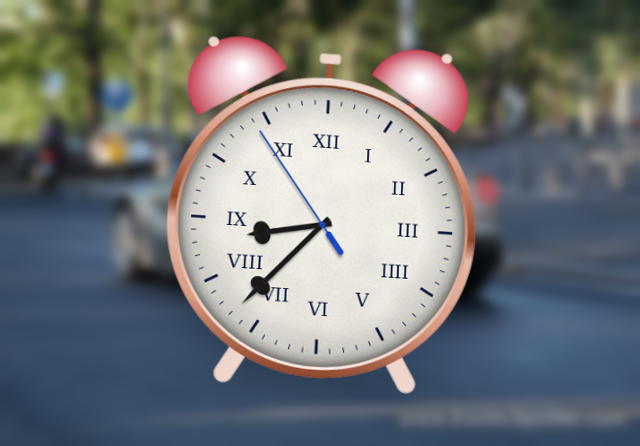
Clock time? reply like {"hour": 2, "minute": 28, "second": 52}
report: {"hour": 8, "minute": 36, "second": 54}
